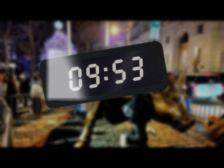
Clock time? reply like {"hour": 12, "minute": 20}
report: {"hour": 9, "minute": 53}
